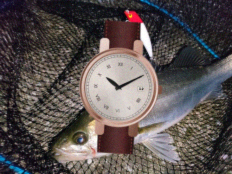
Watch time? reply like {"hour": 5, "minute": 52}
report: {"hour": 10, "minute": 10}
